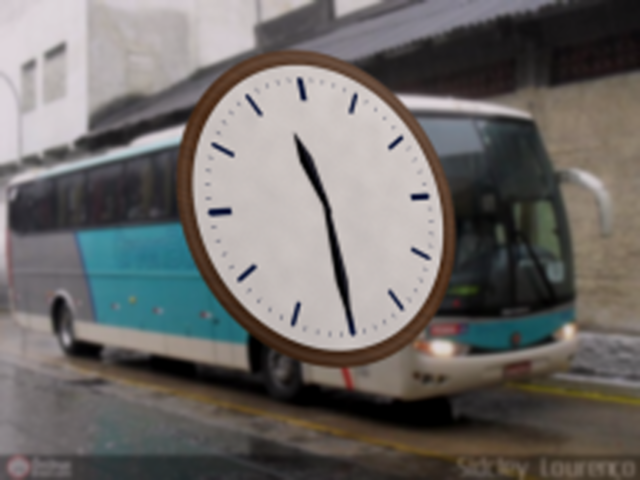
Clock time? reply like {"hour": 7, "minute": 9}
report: {"hour": 11, "minute": 30}
